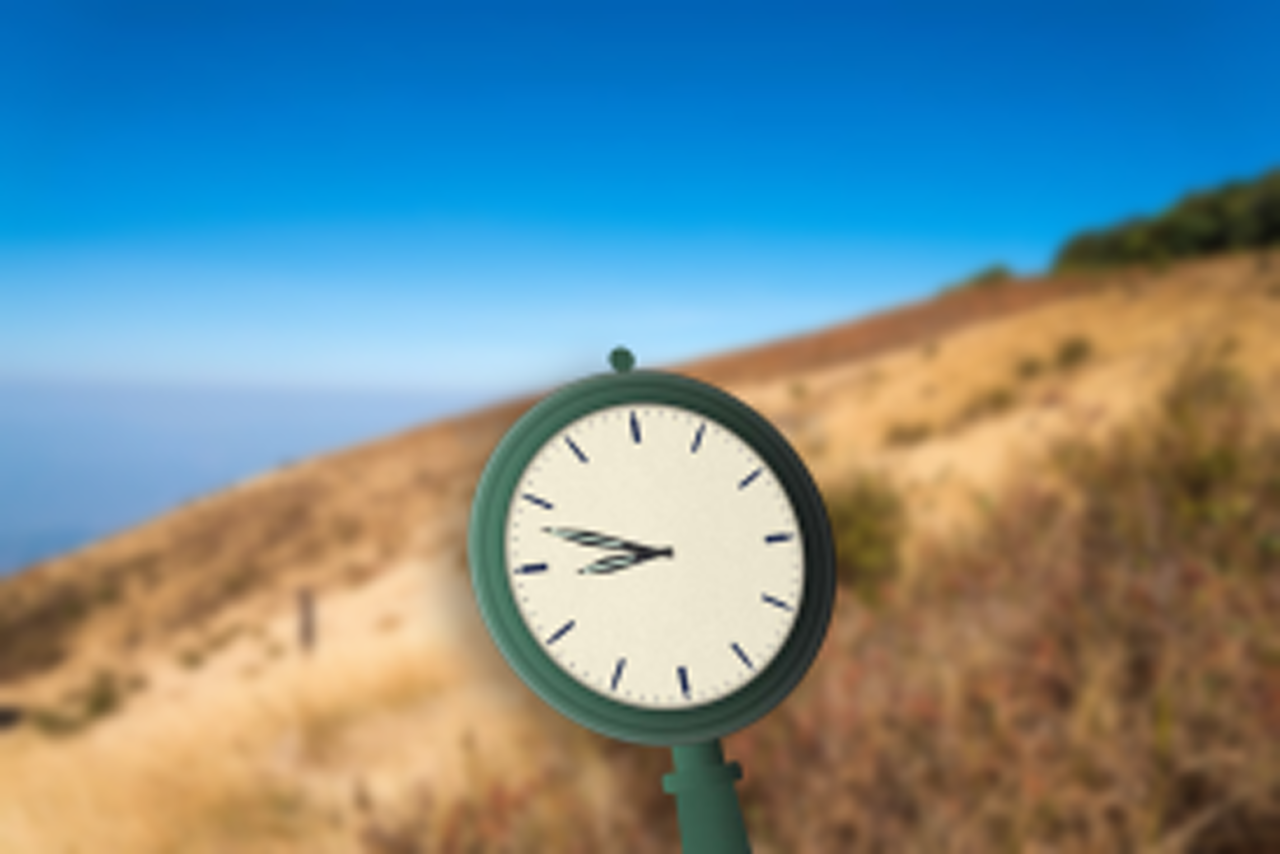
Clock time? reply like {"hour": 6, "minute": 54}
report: {"hour": 8, "minute": 48}
